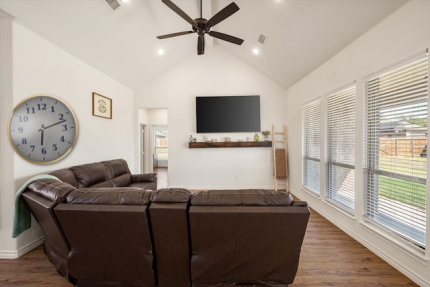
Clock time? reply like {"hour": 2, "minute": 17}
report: {"hour": 6, "minute": 12}
